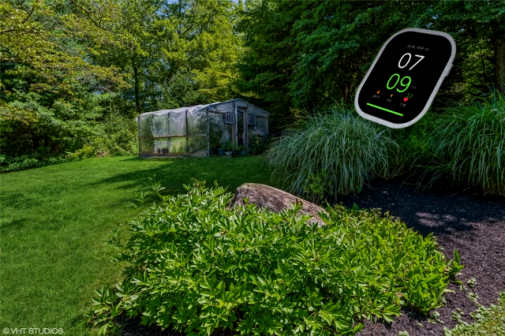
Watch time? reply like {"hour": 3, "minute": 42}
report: {"hour": 7, "minute": 9}
